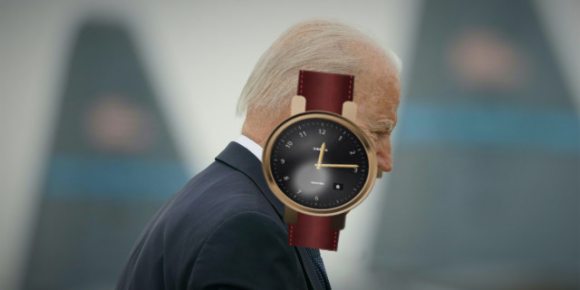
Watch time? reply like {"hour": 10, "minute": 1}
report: {"hour": 12, "minute": 14}
